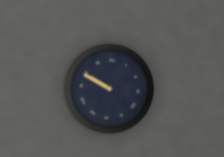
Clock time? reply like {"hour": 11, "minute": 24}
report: {"hour": 9, "minute": 49}
